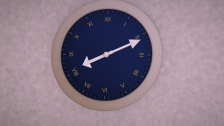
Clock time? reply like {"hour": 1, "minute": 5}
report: {"hour": 8, "minute": 11}
